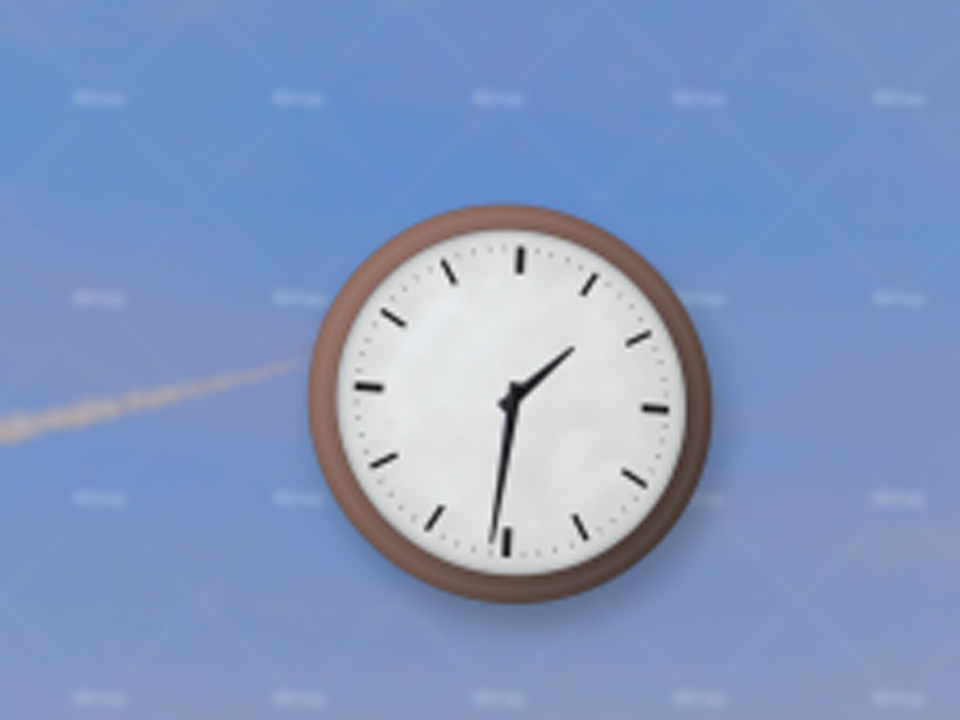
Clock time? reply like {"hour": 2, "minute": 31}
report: {"hour": 1, "minute": 31}
